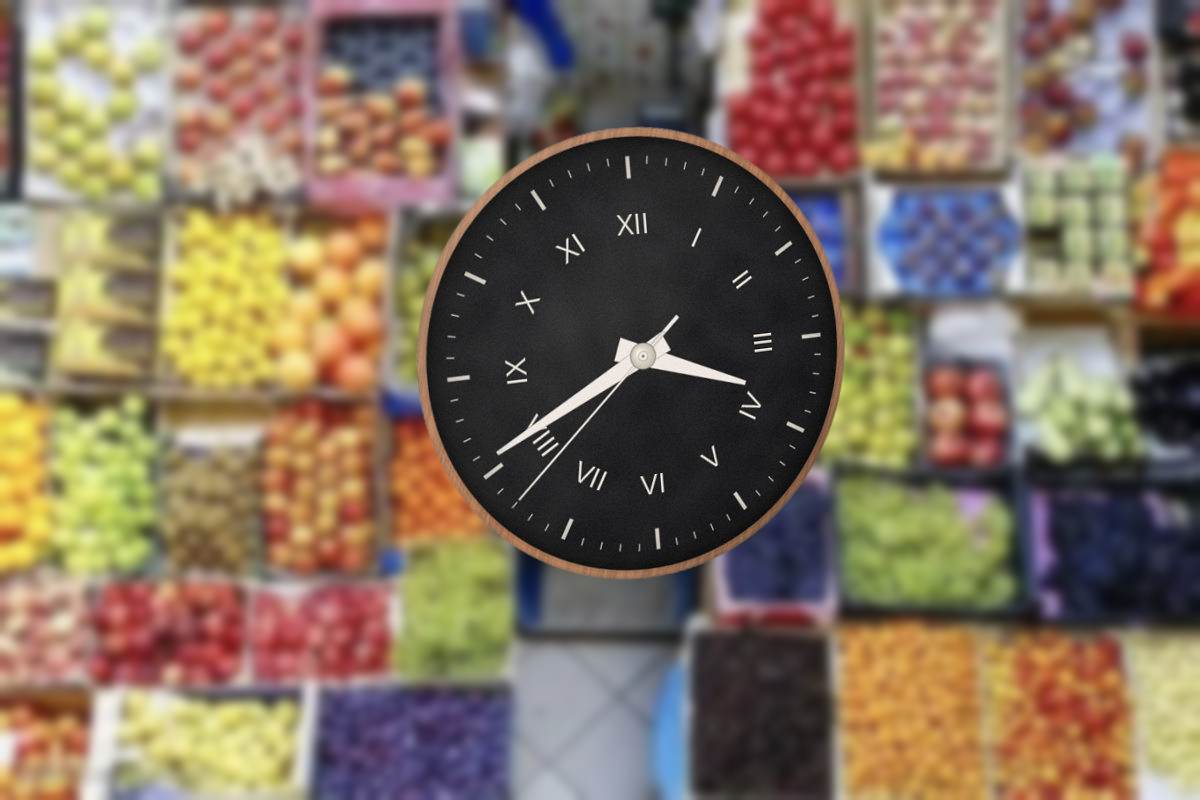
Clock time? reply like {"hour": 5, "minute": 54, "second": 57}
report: {"hour": 3, "minute": 40, "second": 38}
